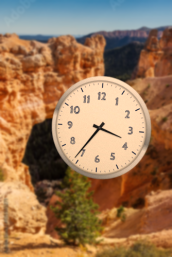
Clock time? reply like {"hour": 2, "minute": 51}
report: {"hour": 3, "minute": 36}
